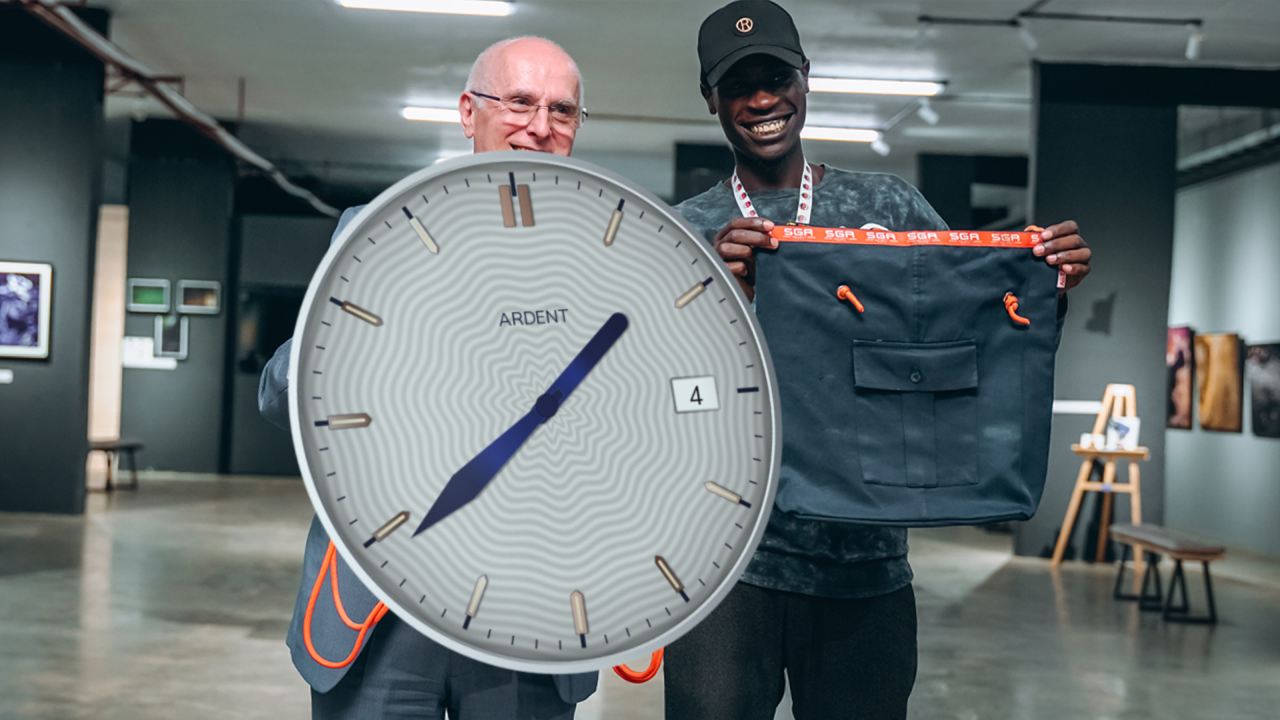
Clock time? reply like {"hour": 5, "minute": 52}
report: {"hour": 1, "minute": 39}
